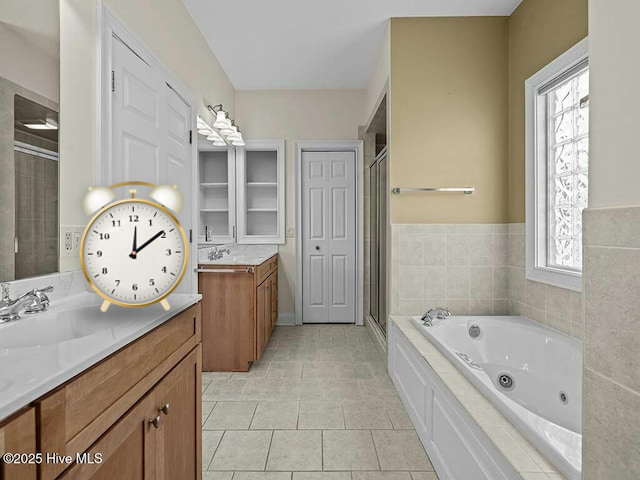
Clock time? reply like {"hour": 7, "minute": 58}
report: {"hour": 12, "minute": 9}
